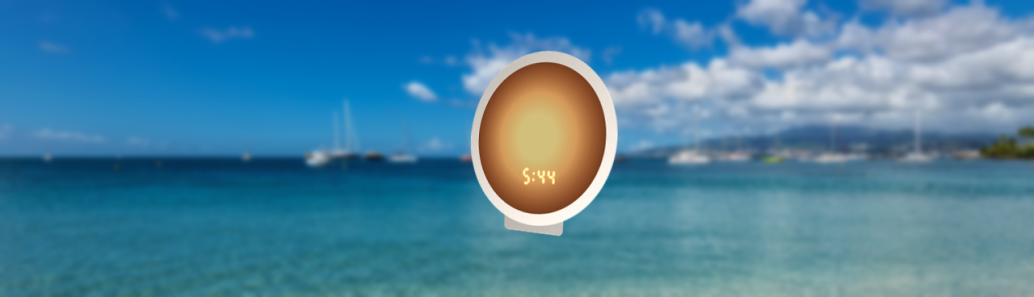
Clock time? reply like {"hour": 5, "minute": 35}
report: {"hour": 5, "minute": 44}
